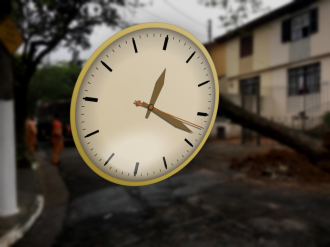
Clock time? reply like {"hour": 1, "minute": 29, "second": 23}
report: {"hour": 12, "minute": 18, "second": 17}
